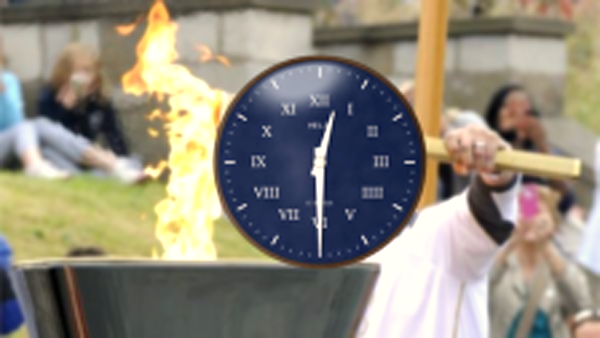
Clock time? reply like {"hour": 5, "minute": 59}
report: {"hour": 12, "minute": 30}
